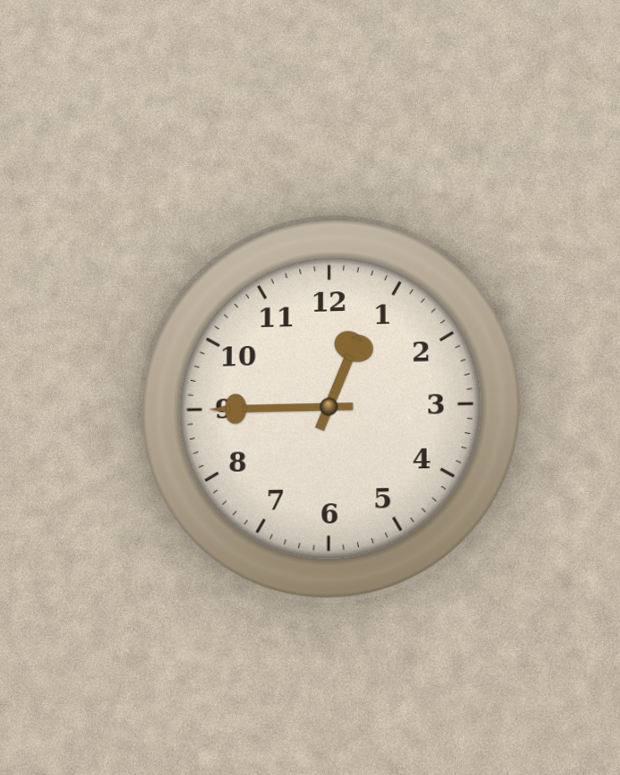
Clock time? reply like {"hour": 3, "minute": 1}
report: {"hour": 12, "minute": 45}
